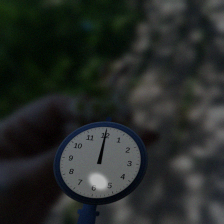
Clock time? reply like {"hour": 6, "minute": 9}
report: {"hour": 12, "minute": 0}
